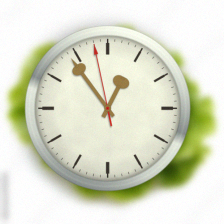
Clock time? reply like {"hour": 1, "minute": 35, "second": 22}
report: {"hour": 12, "minute": 53, "second": 58}
